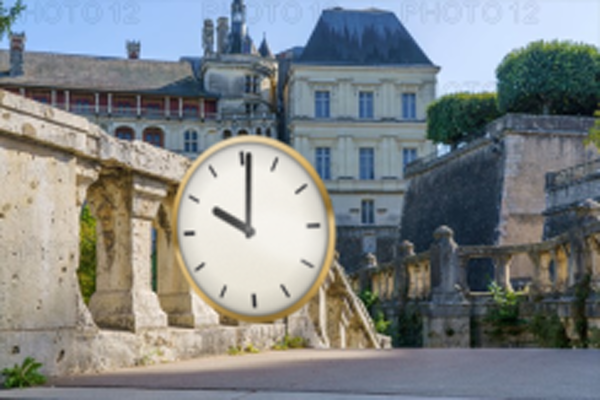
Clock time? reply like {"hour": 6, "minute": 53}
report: {"hour": 10, "minute": 1}
